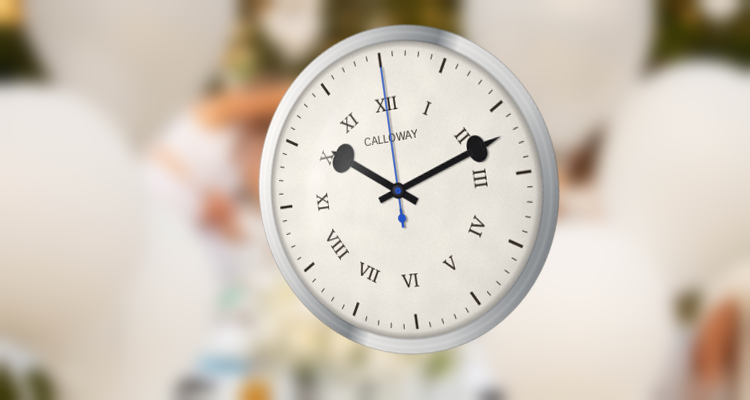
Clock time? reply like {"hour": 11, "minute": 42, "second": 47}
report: {"hour": 10, "minute": 12, "second": 0}
